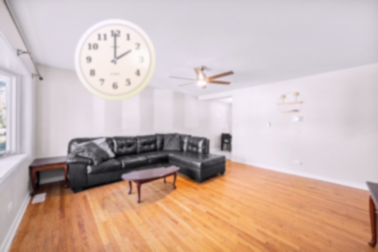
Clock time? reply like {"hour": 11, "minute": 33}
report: {"hour": 2, "minute": 0}
